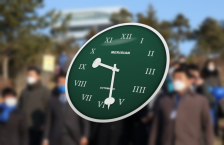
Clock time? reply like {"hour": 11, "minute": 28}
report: {"hour": 9, "minute": 28}
